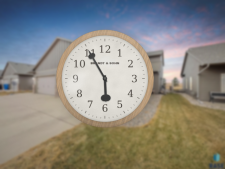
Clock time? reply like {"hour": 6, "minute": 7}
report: {"hour": 5, "minute": 55}
